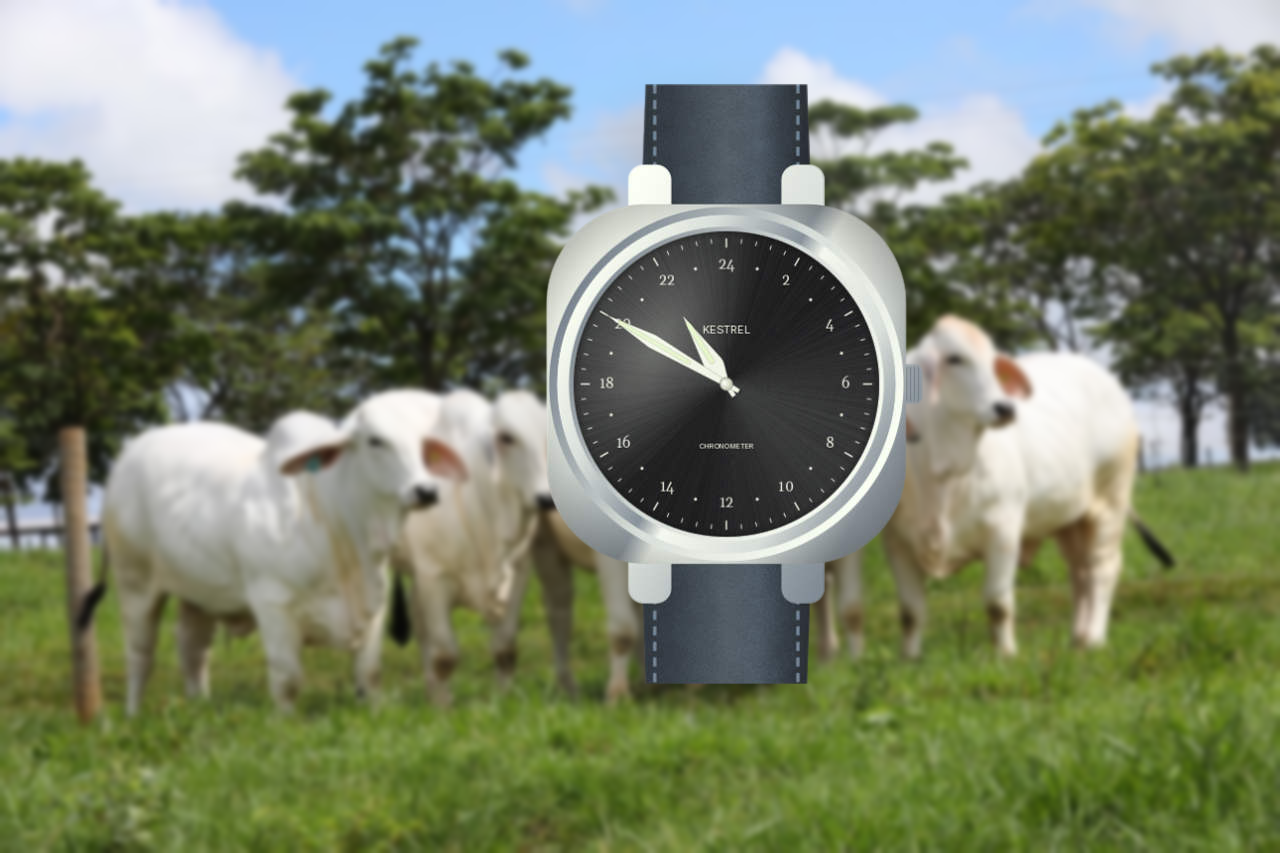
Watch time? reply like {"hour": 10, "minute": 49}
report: {"hour": 21, "minute": 50}
